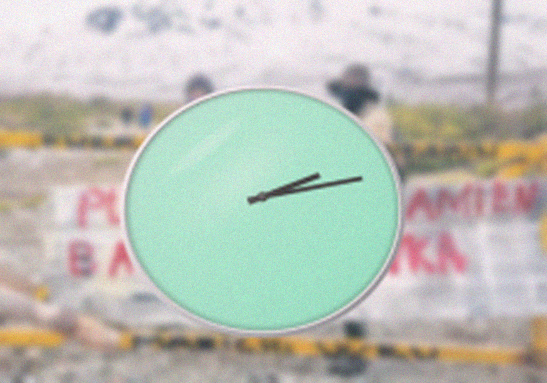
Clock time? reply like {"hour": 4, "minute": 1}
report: {"hour": 2, "minute": 13}
